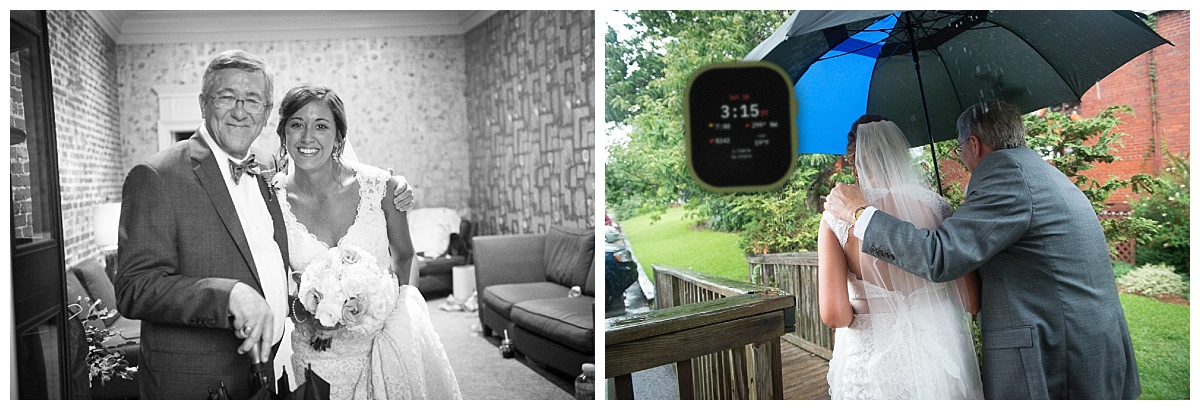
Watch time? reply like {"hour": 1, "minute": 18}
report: {"hour": 3, "minute": 15}
